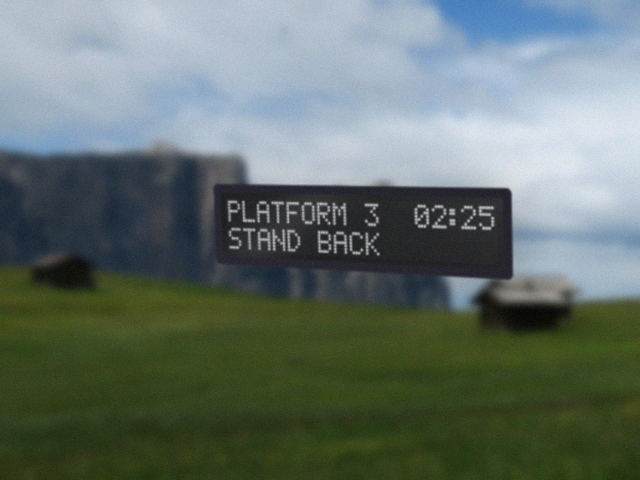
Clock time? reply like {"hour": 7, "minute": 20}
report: {"hour": 2, "minute": 25}
